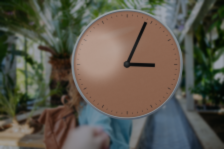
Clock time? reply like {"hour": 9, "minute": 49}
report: {"hour": 3, "minute": 4}
